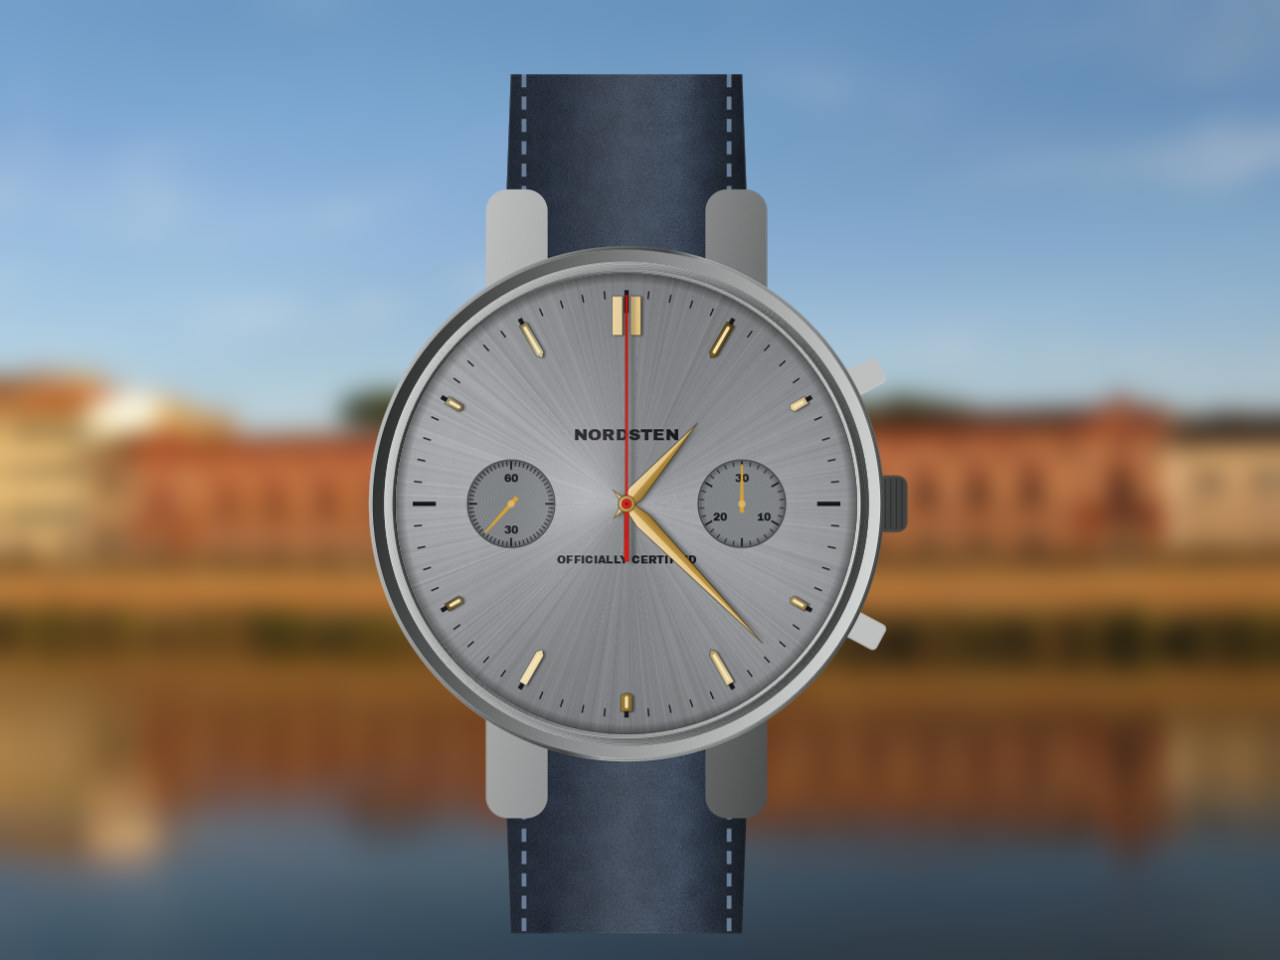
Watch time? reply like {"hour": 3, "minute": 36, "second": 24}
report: {"hour": 1, "minute": 22, "second": 37}
